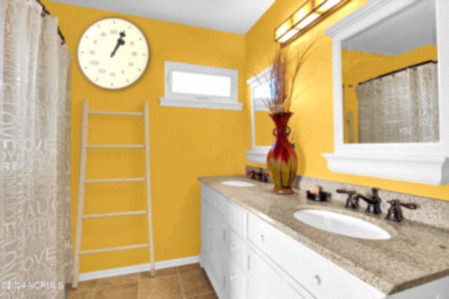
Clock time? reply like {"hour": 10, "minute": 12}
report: {"hour": 1, "minute": 4}
